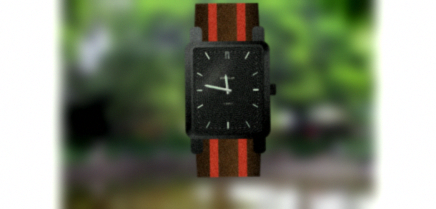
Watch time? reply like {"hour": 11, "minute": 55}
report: {"hour": 11, "minute": 47}
